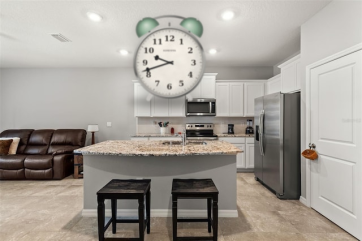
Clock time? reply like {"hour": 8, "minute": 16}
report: {"hour": 9, "minute": 42}
